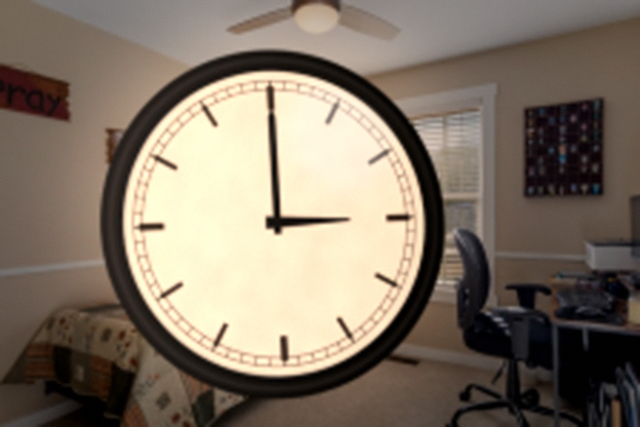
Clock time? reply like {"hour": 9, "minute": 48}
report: {"hour": 3, "minute": 0}
